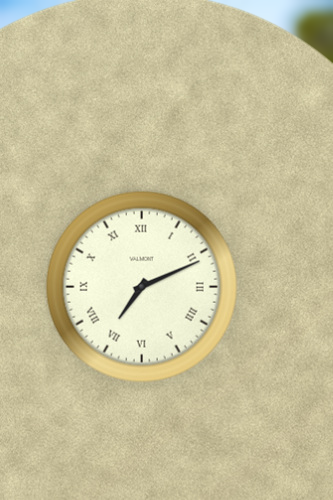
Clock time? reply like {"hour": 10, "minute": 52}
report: {"hour": 7, "minute": 11}
